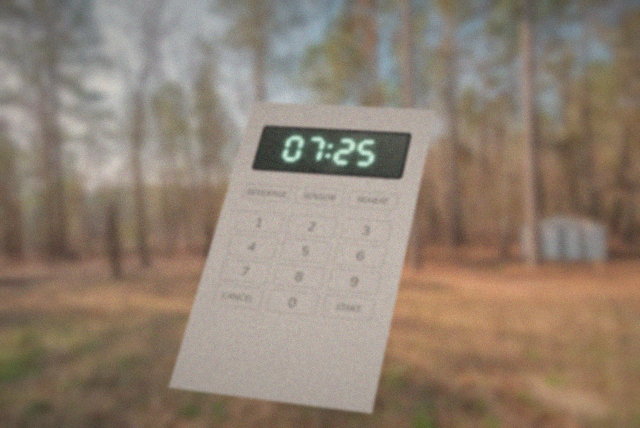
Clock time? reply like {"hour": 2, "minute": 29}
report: {"hour": 7, "minute": 25}
